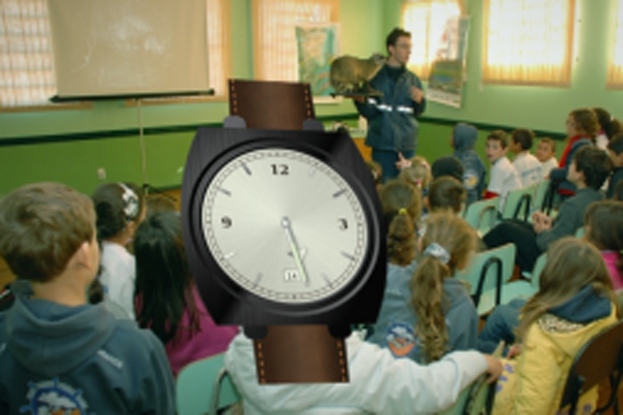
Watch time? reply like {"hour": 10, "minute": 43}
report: {"hour": 5, "minute": 28}
